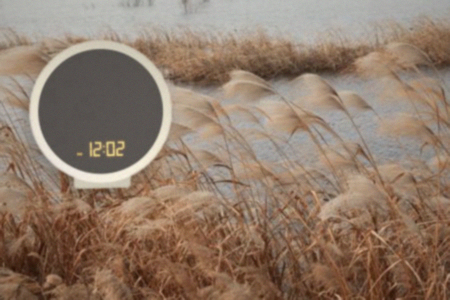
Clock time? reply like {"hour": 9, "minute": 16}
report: {"hour": 12, "minute": 2}
